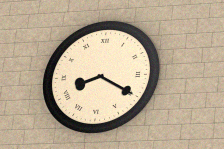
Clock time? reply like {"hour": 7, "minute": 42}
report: {"hour": 8, "minute": 20}
